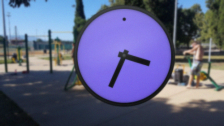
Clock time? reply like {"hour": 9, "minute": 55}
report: {"hour": 3, "minute": 34}
